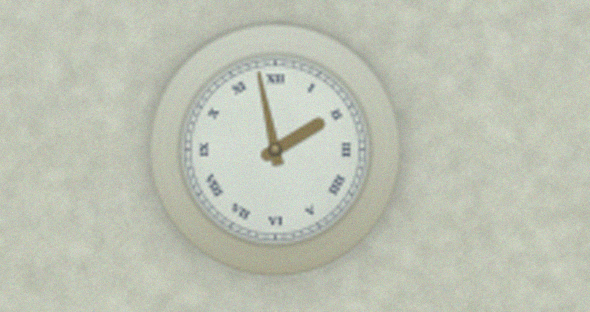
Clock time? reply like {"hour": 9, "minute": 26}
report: {"hour": 1, "minute": 58}
